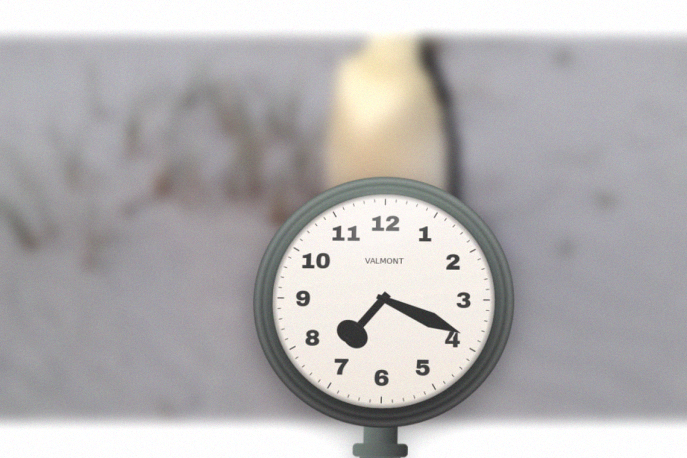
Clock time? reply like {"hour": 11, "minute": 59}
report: {"hour": 7, "minute": 19}
